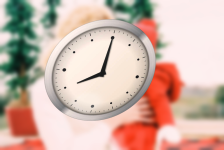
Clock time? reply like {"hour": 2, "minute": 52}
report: {"hour": 8, "minute": 0}
